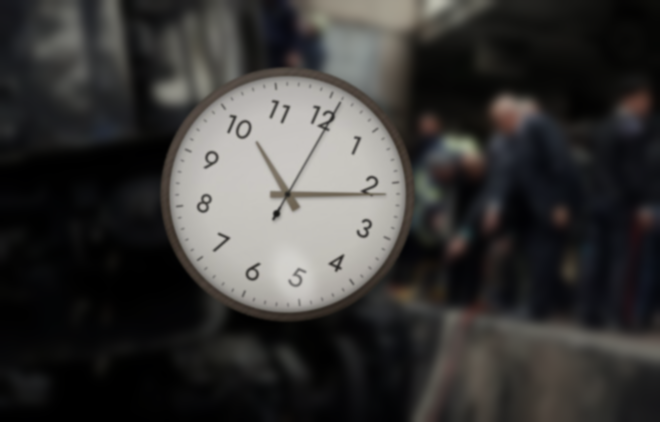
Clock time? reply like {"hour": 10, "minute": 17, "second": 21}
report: {"hour": 10, "minute": 11, "second": 1}
